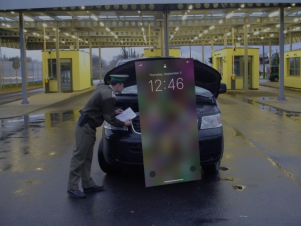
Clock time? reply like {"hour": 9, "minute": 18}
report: {"hour": 12, "minute": 46}
